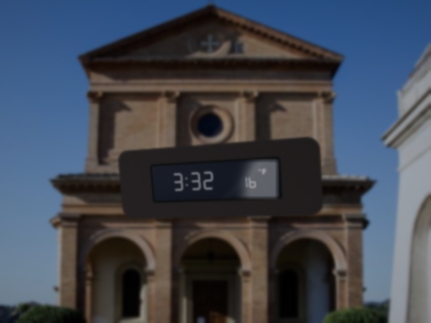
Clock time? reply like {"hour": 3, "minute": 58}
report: {"hour": 3, "minute": 32}
